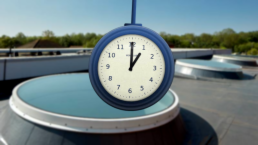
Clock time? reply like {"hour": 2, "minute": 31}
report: {"hour": 1, "minute": 0}
